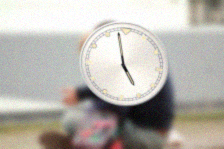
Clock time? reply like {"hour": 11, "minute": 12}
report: {"hour": 4, "minute": 58}
